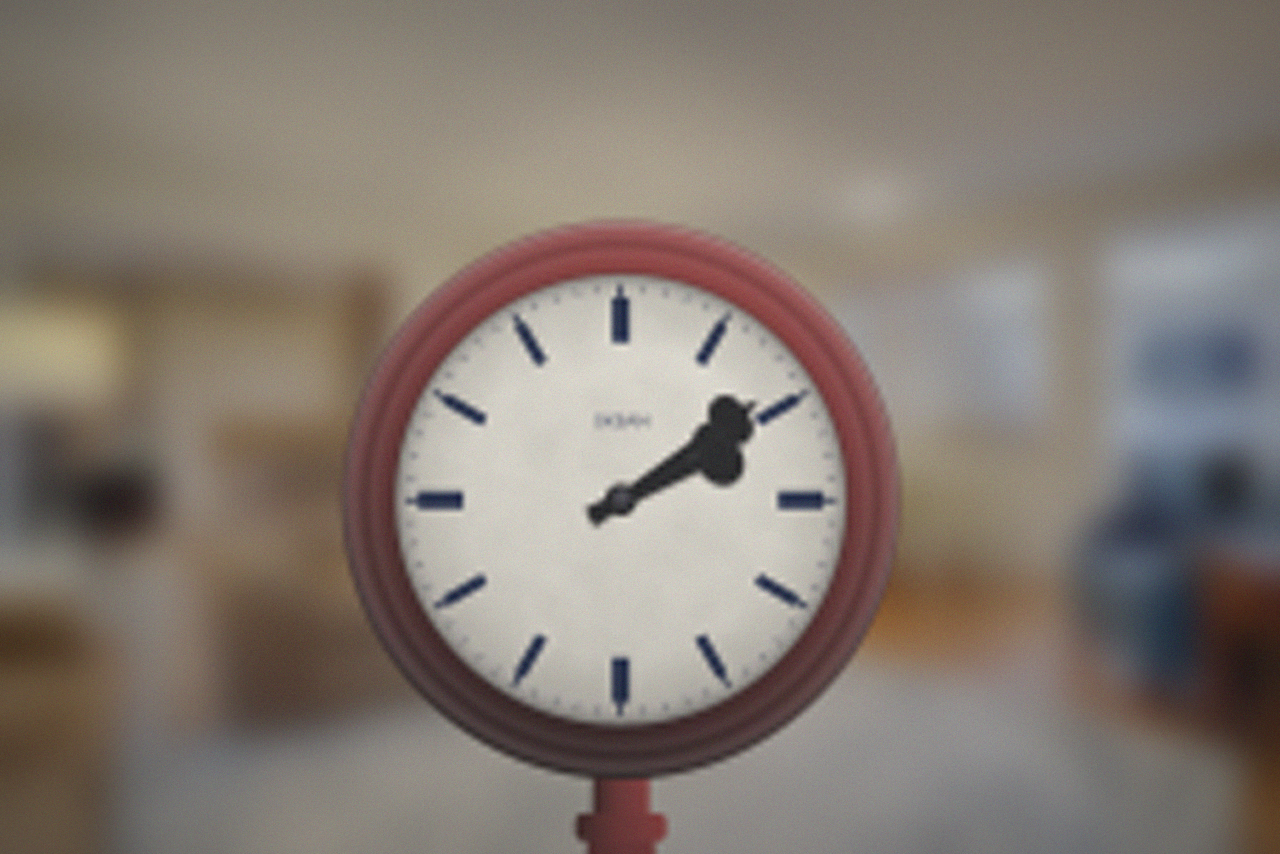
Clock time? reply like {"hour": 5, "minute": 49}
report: {"hour": 2, "minute": 9}
